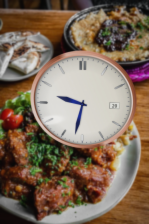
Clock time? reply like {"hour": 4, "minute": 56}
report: {"hour": 9, "minute": 32}
